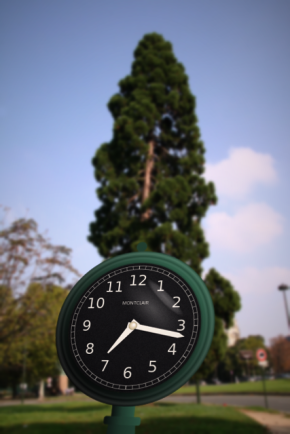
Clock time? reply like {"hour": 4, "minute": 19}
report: {"hour": 7, "minute": 17}
